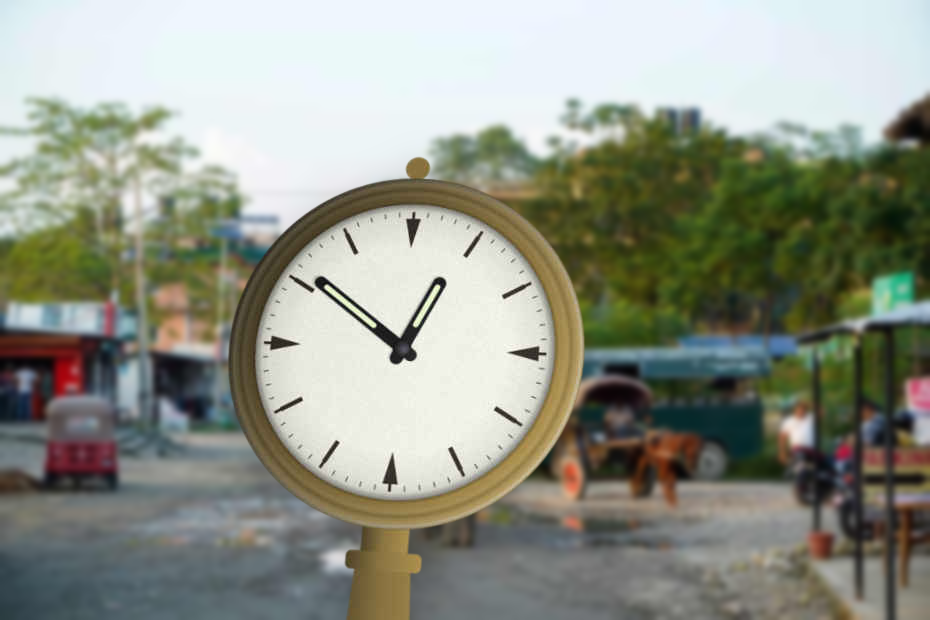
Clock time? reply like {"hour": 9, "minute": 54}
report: {"hour": 12, "minute": 51}
